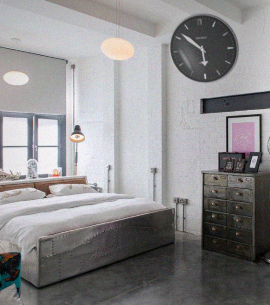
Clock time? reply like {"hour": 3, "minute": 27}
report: {"hour": 5, "minute": 52}
